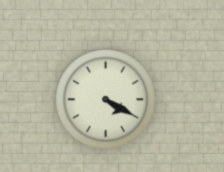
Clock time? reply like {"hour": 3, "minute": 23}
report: {"hour": 4, "minute": 20}
